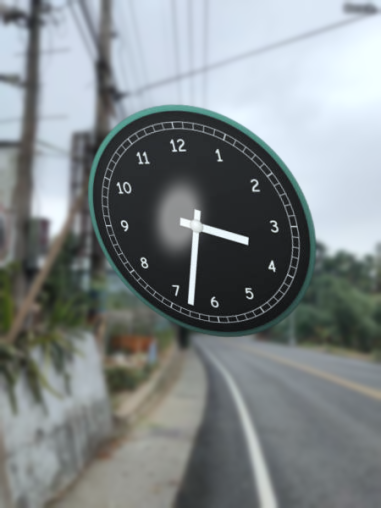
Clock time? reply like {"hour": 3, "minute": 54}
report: {"hour": 3, "minute": 33}
